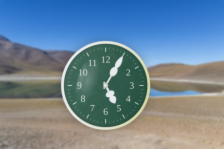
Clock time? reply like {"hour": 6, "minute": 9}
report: {"hour": 5, "minute": 5}
